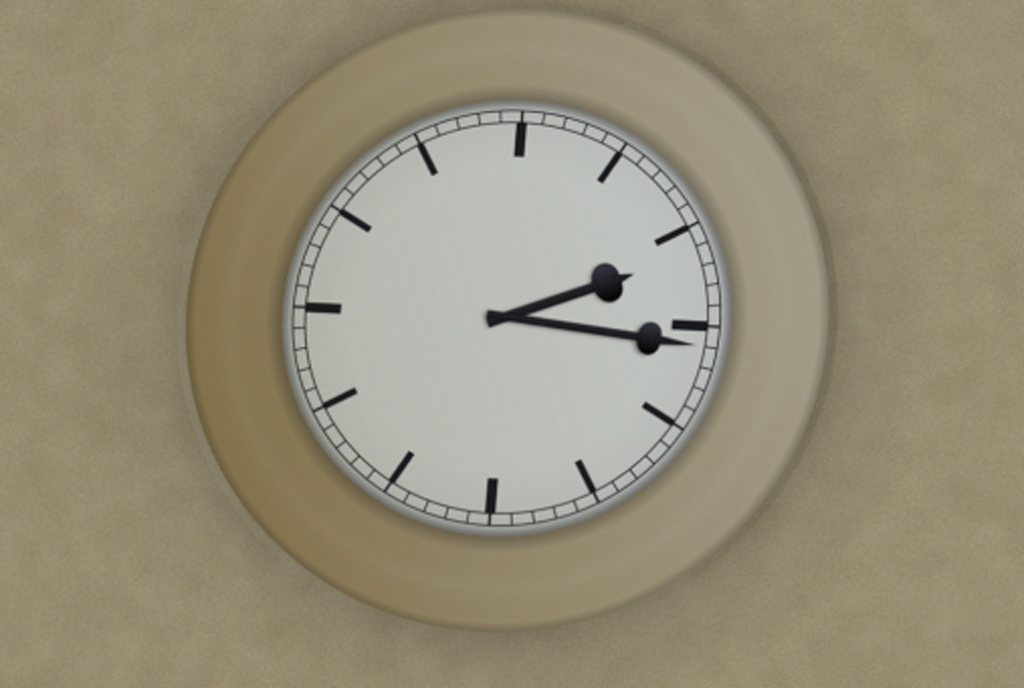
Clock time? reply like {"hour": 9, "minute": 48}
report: {"hour": 2, "minute": 16}
